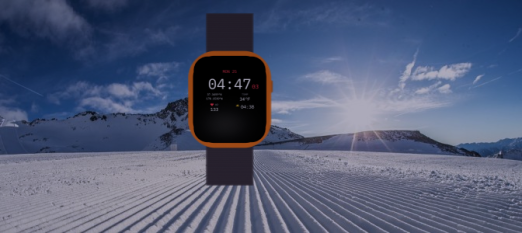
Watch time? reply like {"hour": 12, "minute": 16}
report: {"hour": 4, "minute": 47}
